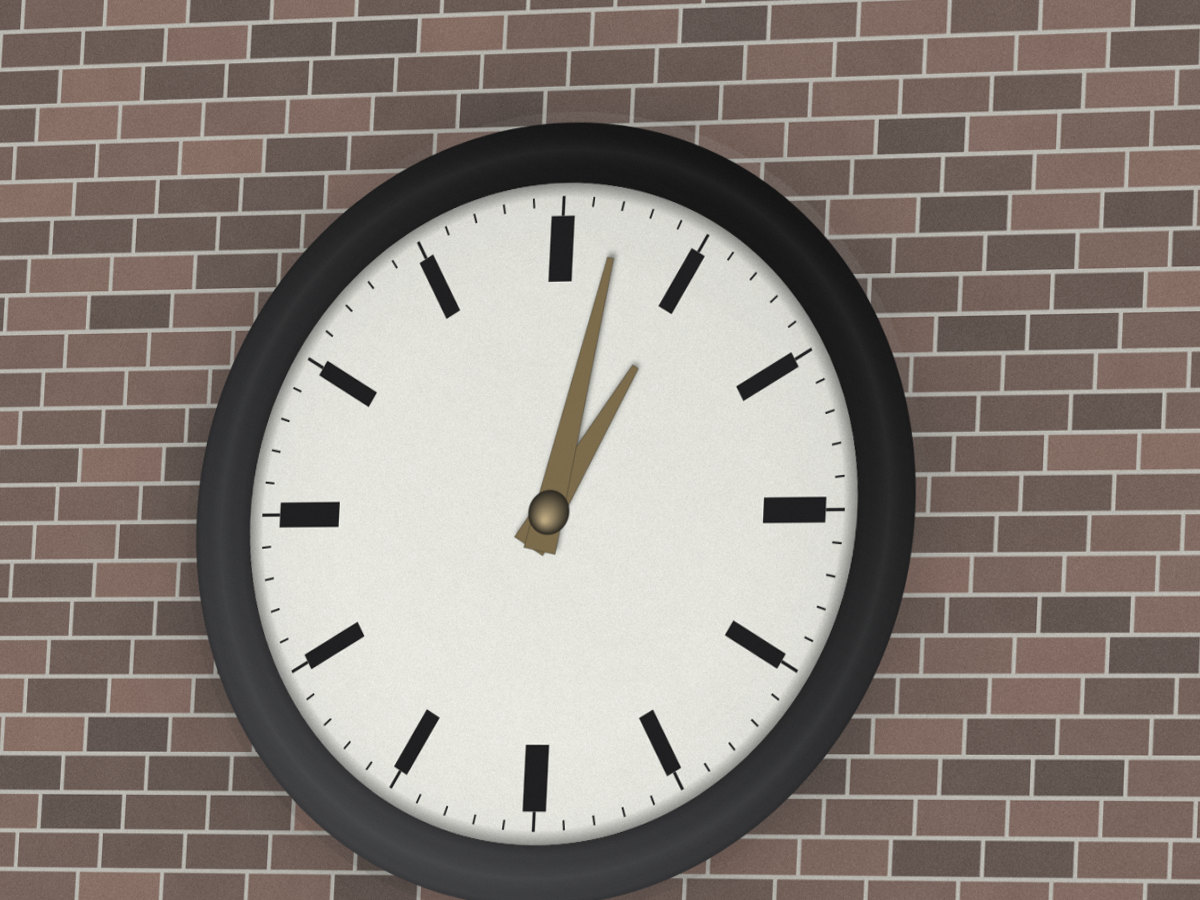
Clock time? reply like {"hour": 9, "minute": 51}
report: {"hour": 1, "minute": 2}
